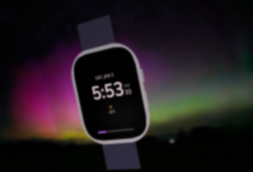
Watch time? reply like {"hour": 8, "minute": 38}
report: {"hour": 5, "minute": 53}
